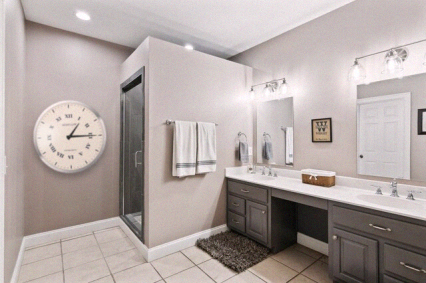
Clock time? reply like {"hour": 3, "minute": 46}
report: {"hour": 1, "minute": 15}
